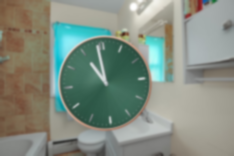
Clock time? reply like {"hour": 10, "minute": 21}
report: {"hour": 10, "minute": 59}
